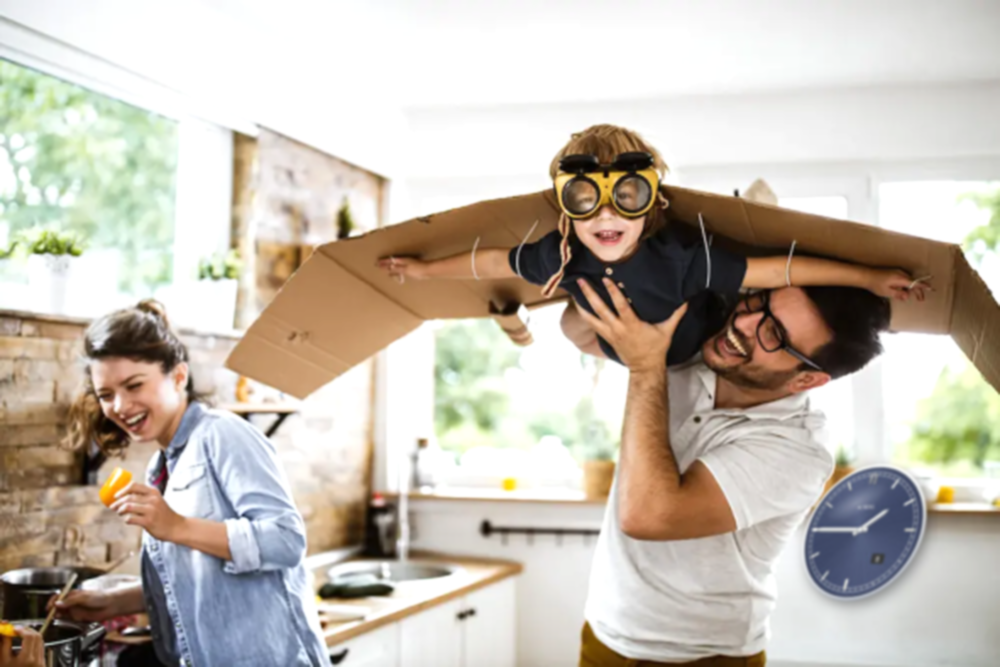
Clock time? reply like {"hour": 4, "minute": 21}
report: {"hour": 1, "minute": 45}
